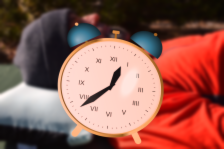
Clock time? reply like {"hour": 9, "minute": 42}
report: {"hour": 12, "minute": 38}
